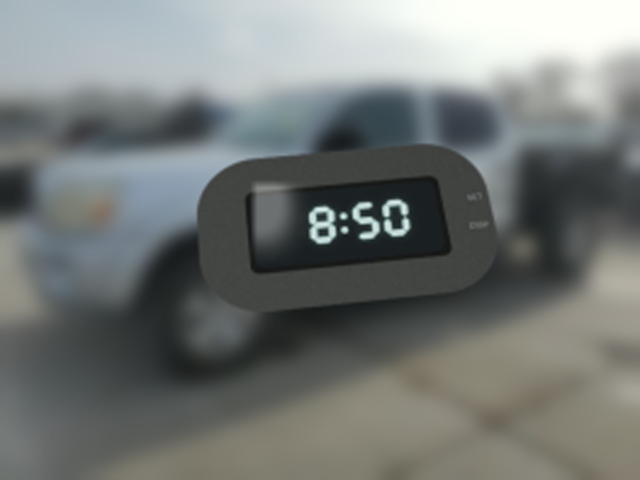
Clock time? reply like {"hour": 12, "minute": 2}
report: {"hour": 8, "minute": 50}
